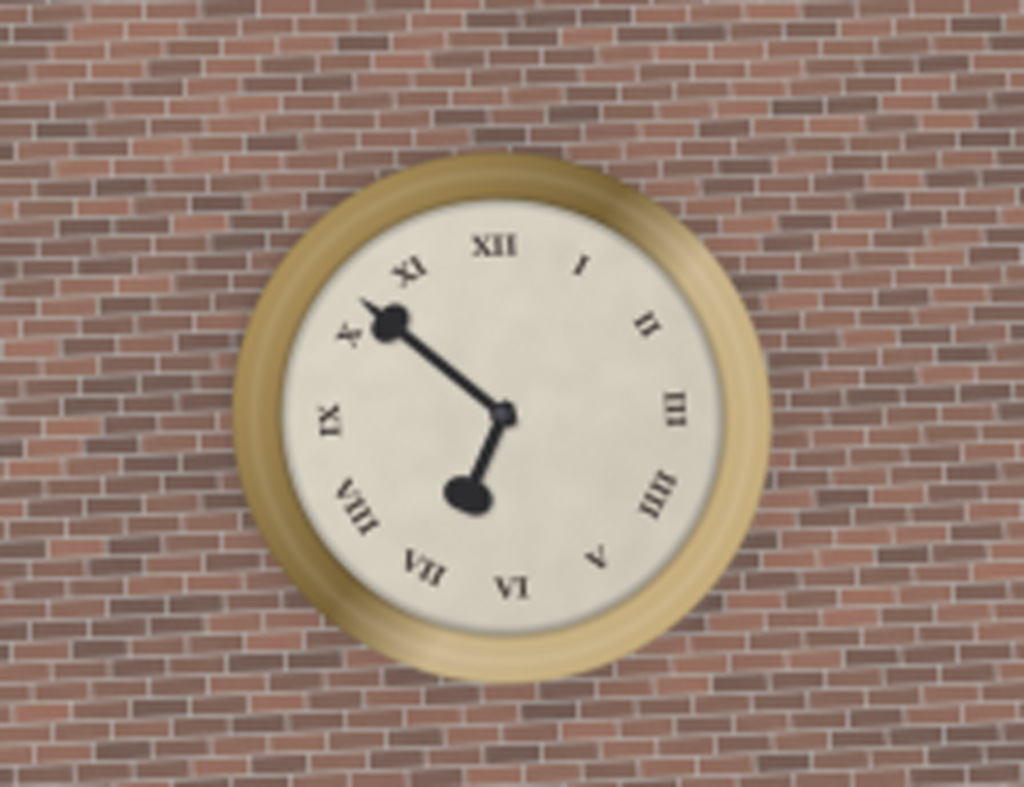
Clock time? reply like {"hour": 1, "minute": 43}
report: {"hour": 6, "minute": 52}
